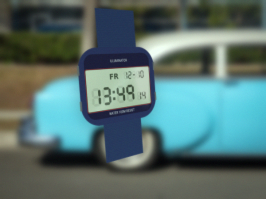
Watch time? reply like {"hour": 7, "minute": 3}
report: {"hour": 13, "minute": 49}
